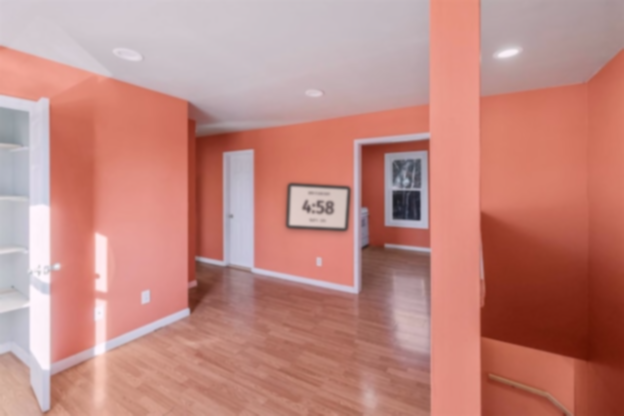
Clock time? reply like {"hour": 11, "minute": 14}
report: {"hour": 4, "minute": 58}
